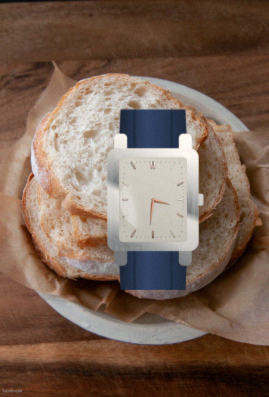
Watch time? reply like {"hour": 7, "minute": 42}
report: {"hour": 3, "minute": 31}
